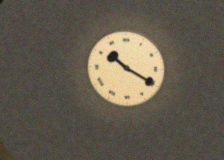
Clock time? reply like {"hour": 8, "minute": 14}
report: {"hour": 10, "minute": 20}
